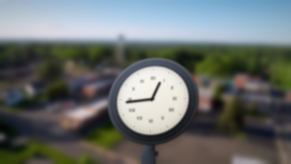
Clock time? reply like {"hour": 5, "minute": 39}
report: {"hour": 12, "minute": 44}
